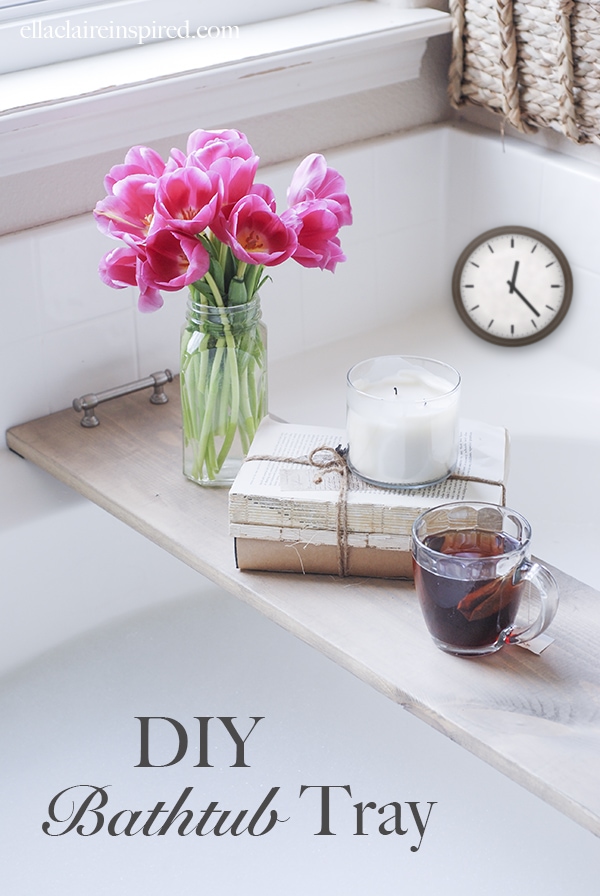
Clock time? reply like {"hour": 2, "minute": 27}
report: {"hour": 12, "minute": 23}
